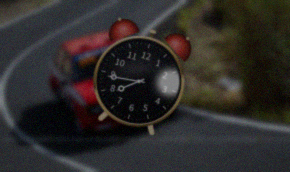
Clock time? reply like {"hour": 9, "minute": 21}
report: {"hour": 7, "minute": 44}
